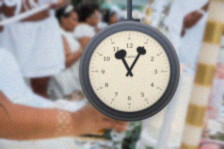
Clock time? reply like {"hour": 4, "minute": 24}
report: {"hour": 11, "minute": 5}
